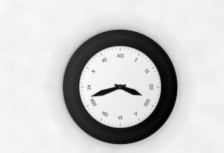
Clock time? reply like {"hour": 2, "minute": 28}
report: {"hour": 3, "minute": 42}
